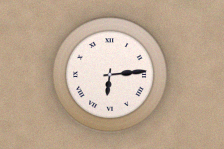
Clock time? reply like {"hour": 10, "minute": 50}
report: {"hour": 6, "minute": 14}
